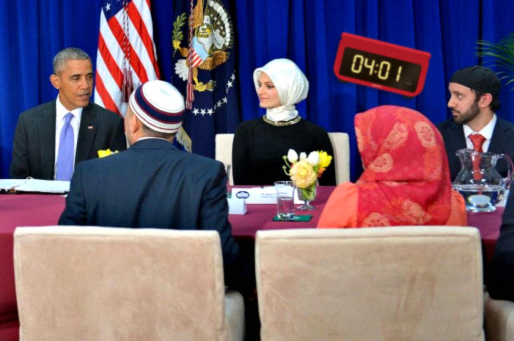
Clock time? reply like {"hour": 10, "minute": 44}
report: {"hour": 4, "minute": 1}
